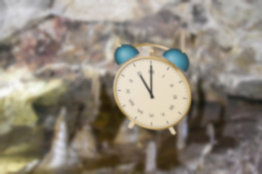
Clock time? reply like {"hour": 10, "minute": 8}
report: {"hour": 11, "minute": 0}
